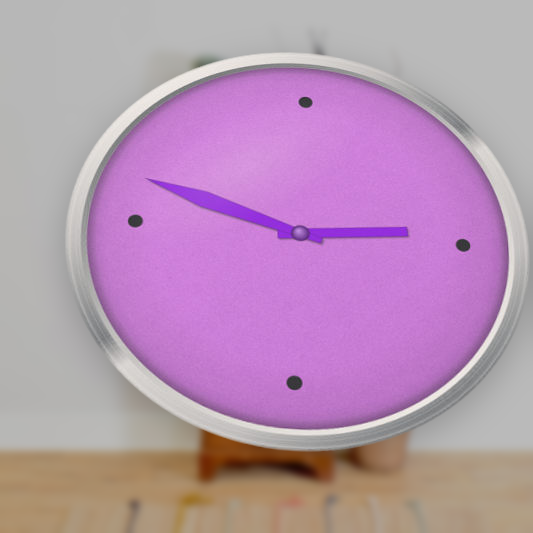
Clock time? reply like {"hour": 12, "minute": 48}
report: {"hour": 2, "minute": 48}
